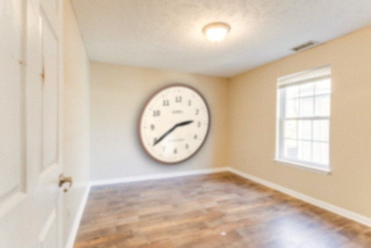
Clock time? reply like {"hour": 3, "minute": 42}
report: {"hour": 2, "minute": 39}
